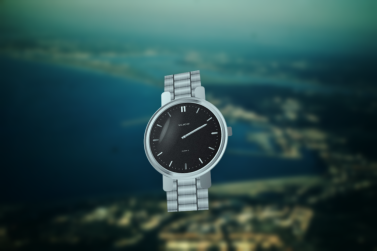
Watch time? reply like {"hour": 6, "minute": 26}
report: {"hour": 2, "minute": 11}
